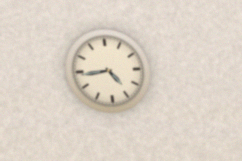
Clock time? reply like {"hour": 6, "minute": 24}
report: {"hour": 4, "minute": 44}
